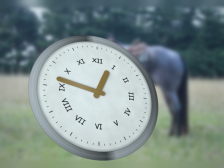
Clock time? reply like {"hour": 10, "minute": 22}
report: {"hour": 12, "minute": 47}
